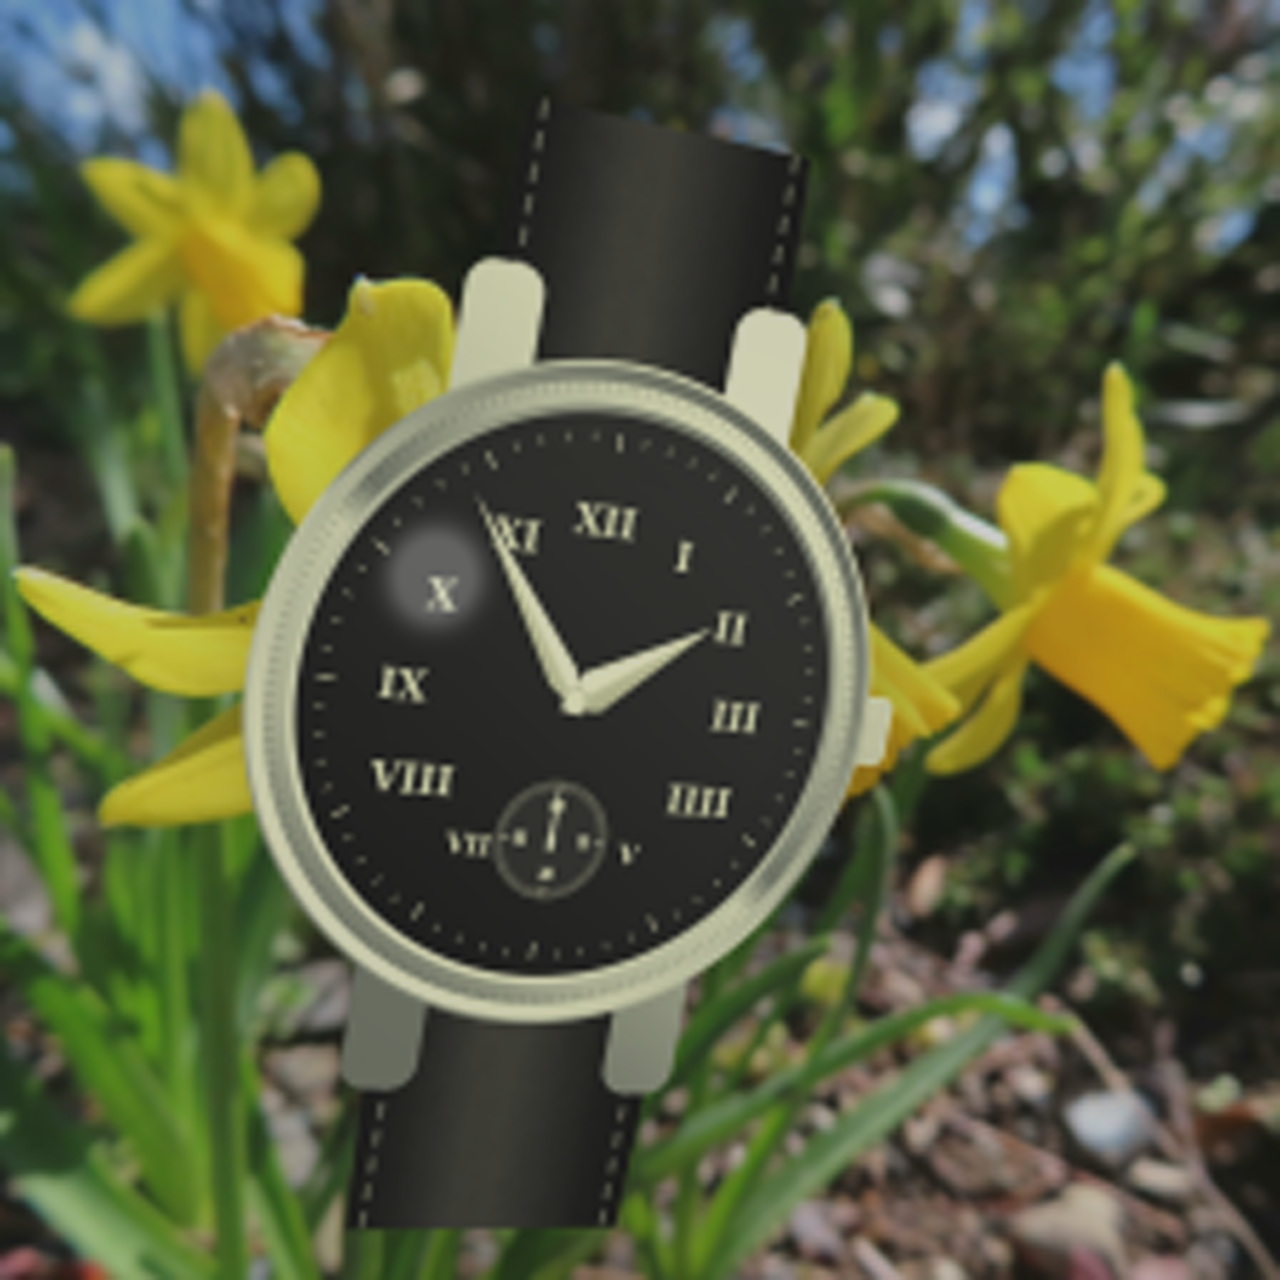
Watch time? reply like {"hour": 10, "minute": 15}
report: {"hour": 1, "minute": 54}
